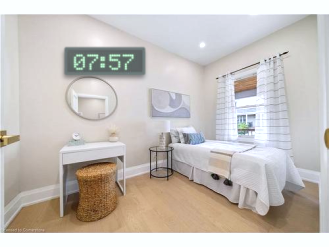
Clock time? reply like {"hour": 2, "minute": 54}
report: {"hour": 7, "minute": 57}
